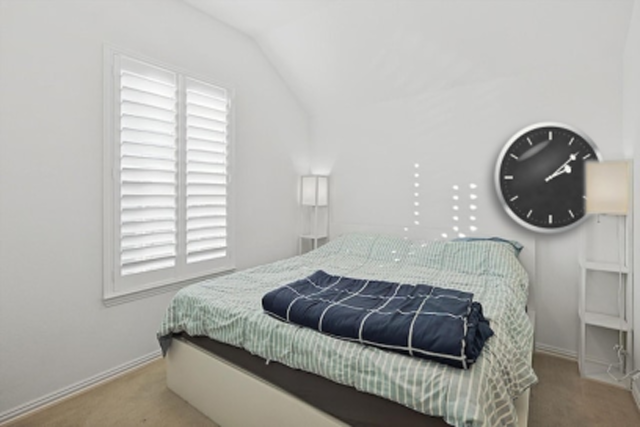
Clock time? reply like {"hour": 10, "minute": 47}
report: {"hour": 2, "minute": 8}
